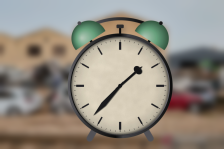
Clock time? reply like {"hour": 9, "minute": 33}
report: {"hour": 1, "minute": 37}
